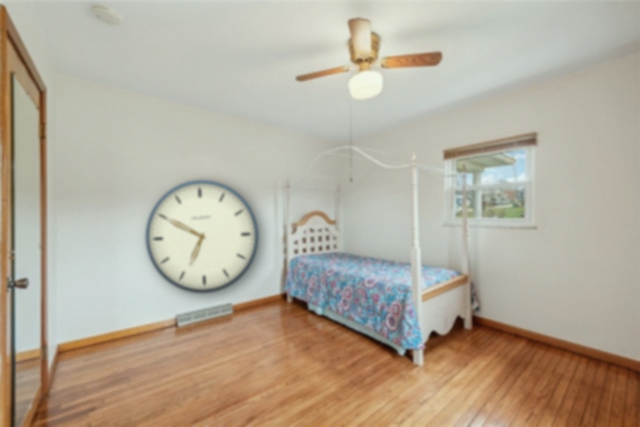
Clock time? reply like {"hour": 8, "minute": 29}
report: {"hour": 6, "minute": 50}
